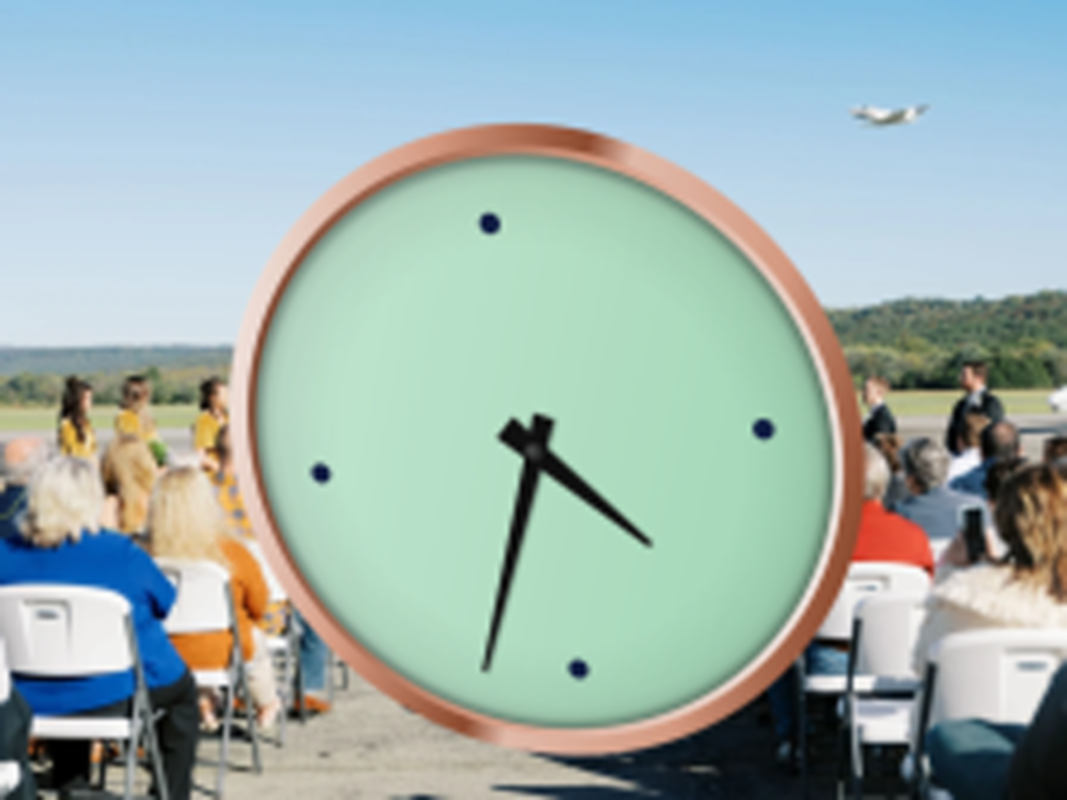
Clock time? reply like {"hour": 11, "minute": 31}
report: {"hour": 4, "minute": 34}
